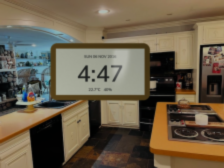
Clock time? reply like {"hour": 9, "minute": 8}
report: {"hour": 4, "minute": 47}
